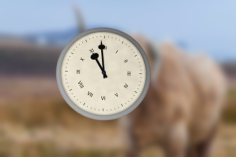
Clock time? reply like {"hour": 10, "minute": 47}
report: {"hour": 10, "minute": 59}
